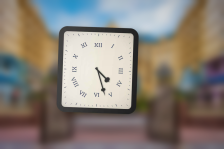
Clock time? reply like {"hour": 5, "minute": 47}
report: {"hour": 4, "minute": 27}
